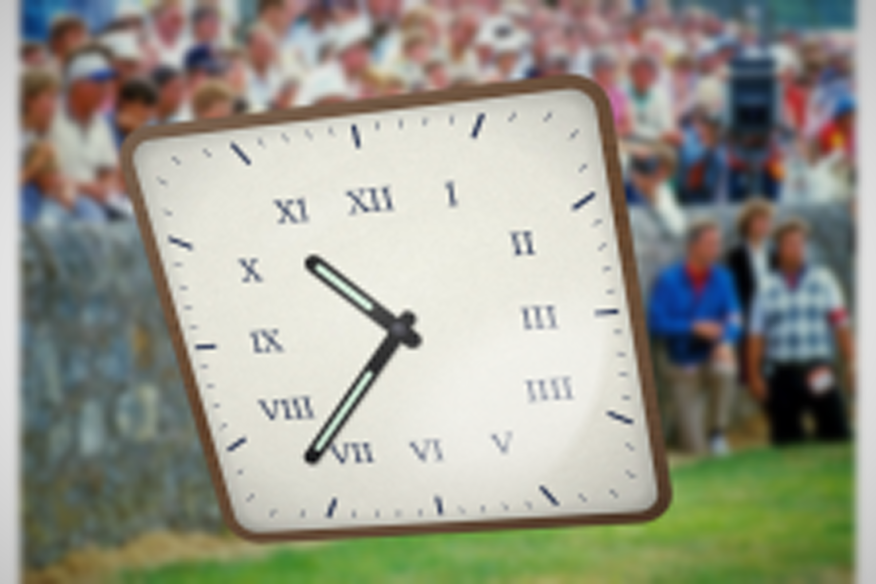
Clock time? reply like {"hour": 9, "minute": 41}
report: {"hour": 10, "minute": 37}
